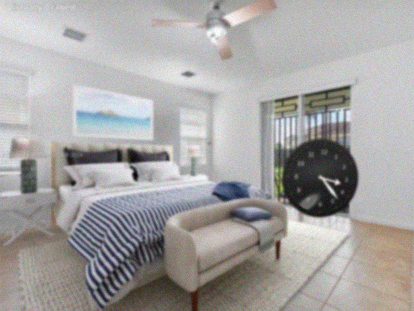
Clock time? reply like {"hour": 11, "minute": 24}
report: {"hour": 3, "minute": 23}
